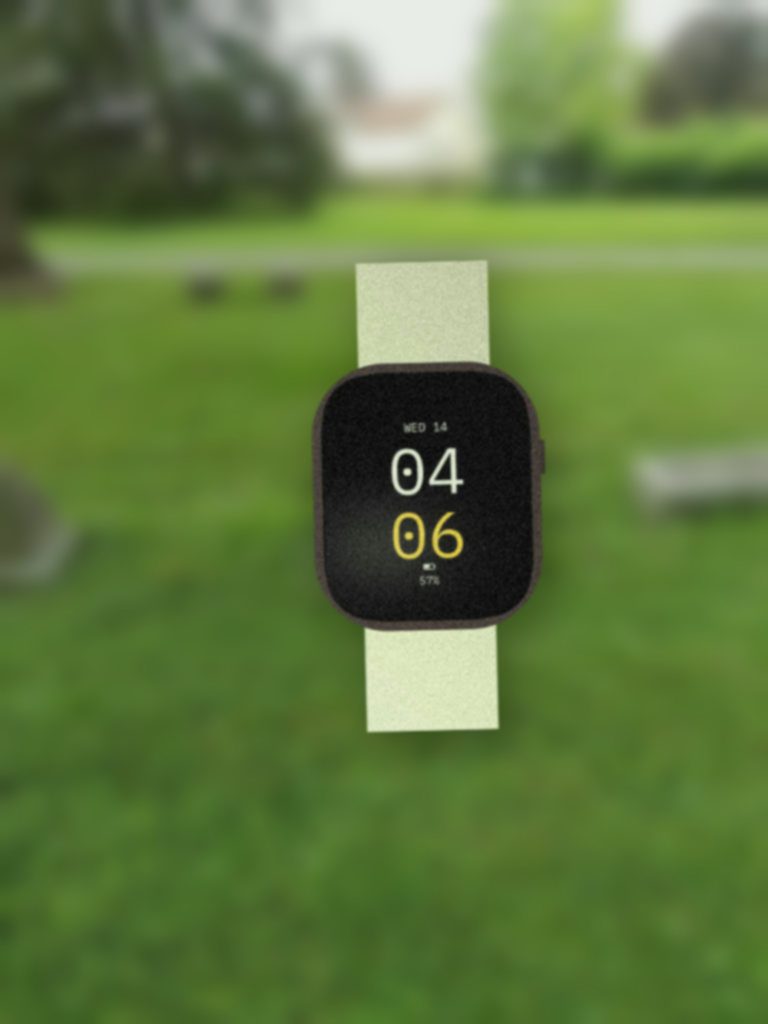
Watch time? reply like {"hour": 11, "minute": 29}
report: {"hour": 4, "minute": 6}
